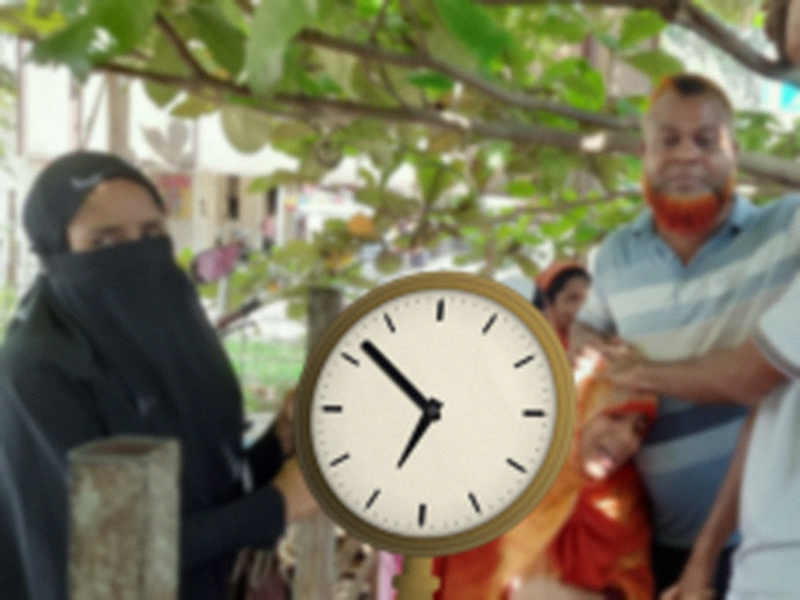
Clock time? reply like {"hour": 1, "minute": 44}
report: {"hour": 6, "minute": 52}
